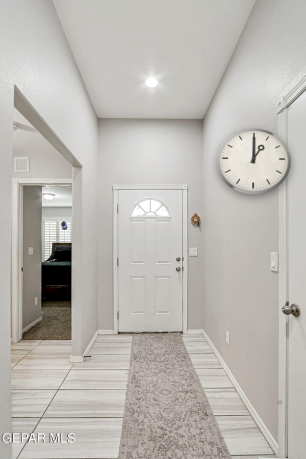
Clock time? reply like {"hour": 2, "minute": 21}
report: {"hour": 1, "minute": 0}
